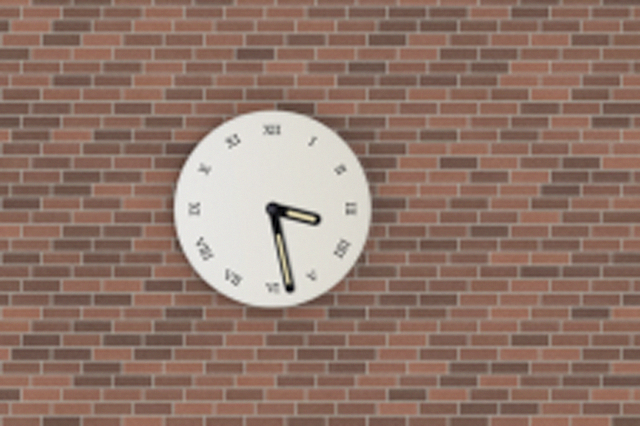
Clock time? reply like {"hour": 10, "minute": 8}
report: {"hour": 3, "minute": 28}
